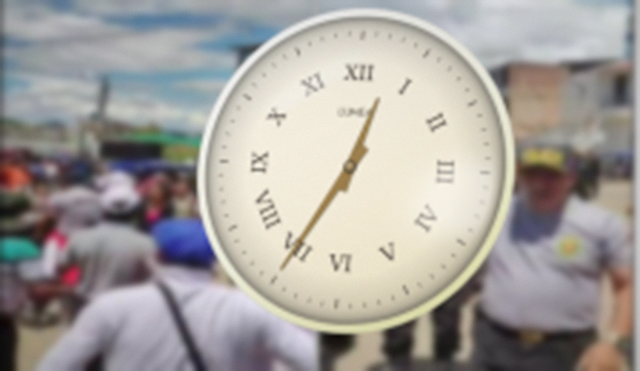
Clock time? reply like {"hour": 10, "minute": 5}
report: {"hour": 12, "minute": 35}
